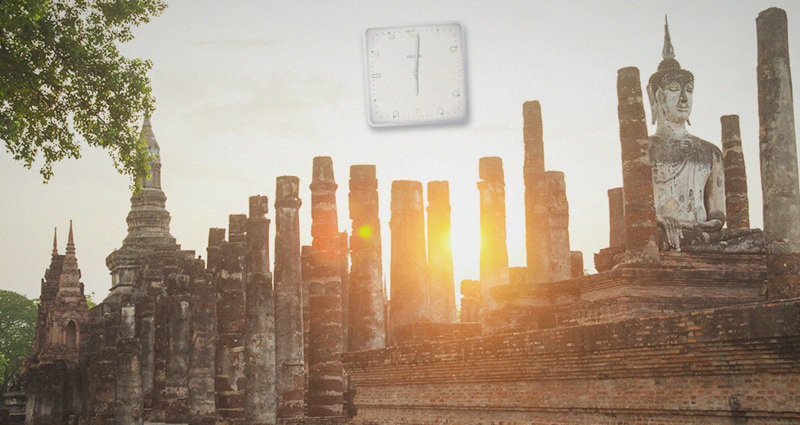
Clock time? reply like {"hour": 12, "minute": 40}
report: {"hour": 6, "minute": 1}
